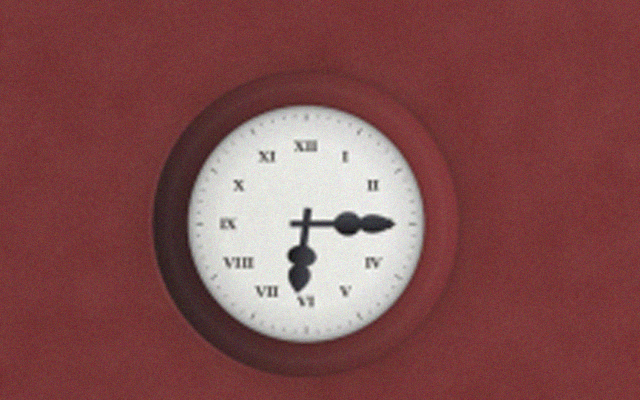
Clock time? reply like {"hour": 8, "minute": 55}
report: {"hour": 6, "minute": 15}
